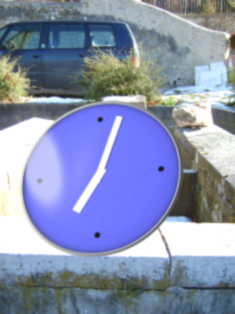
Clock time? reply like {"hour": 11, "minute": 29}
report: {"hour": 7, "minute": 3}
